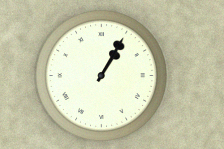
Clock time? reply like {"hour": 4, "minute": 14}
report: {"hour": 1, "minute": 5}
